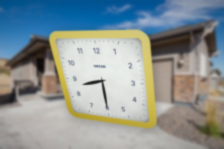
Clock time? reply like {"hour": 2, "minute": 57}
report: {"hour": 8, "minute": 30}
